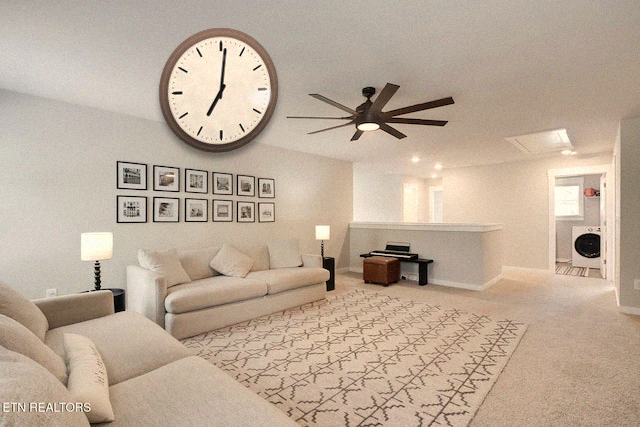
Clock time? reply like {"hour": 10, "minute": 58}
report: {"hour": 7, "minute": 1}
